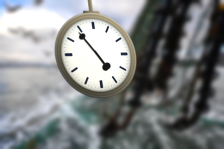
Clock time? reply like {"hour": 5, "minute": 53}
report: {"hour": 4, "minute": 54}
